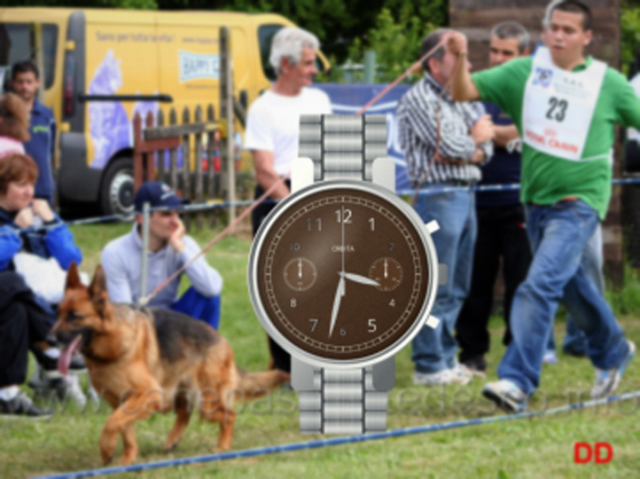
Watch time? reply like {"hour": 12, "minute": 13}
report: {"hour": 3, "minute": 32}
